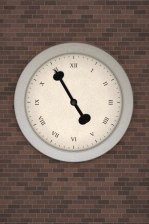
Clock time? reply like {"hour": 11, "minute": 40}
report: {"hour": 4, "minute": 55}
